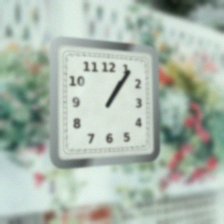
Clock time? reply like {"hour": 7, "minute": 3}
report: {"hour": 1, "minute": 6}
